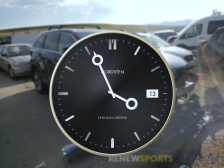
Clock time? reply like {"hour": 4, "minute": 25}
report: {"hour": 3, "minute": 56}
